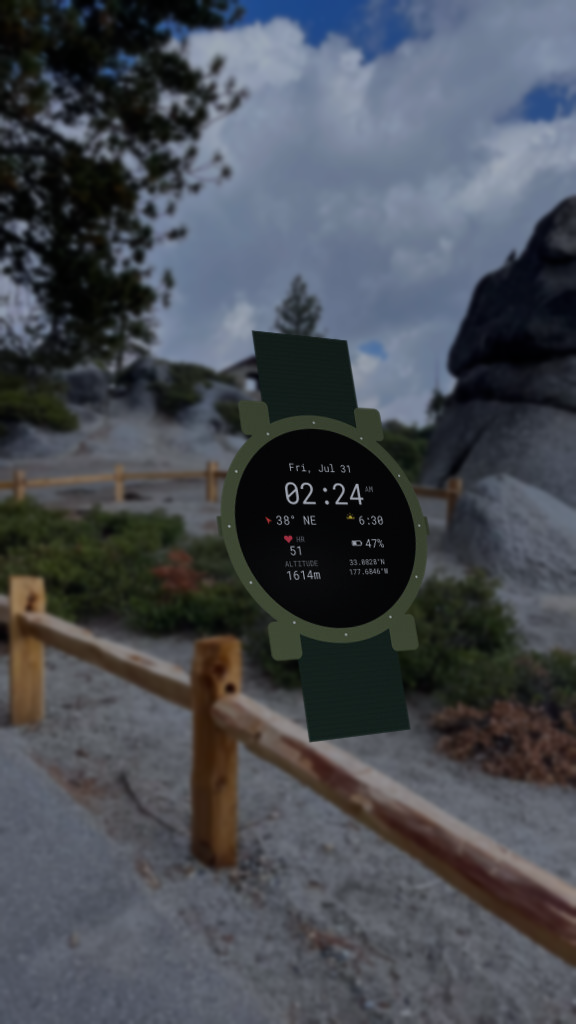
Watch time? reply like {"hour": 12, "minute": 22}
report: {"hour": 2, "minute": 24}
